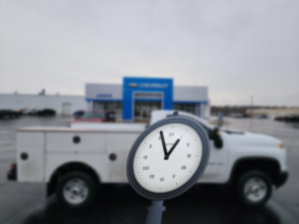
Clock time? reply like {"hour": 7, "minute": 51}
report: {"hour": 12, "minute": 56}
